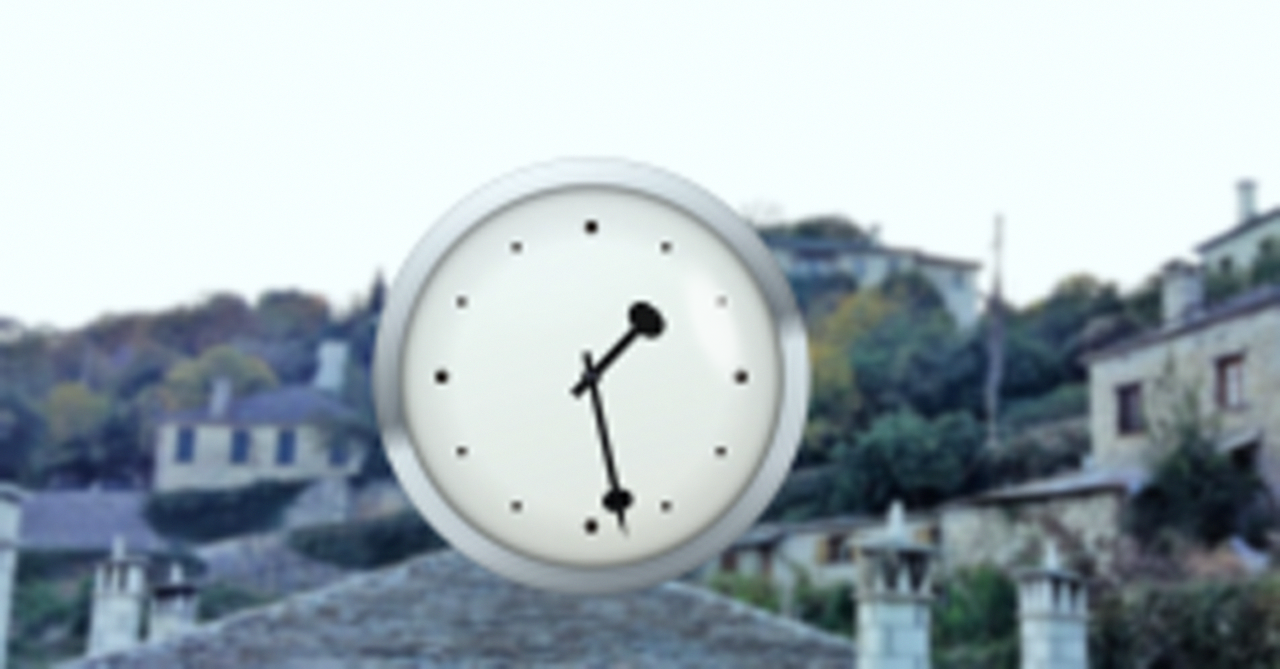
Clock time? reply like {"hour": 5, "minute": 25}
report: {"hour": 1, "minute": 28}
